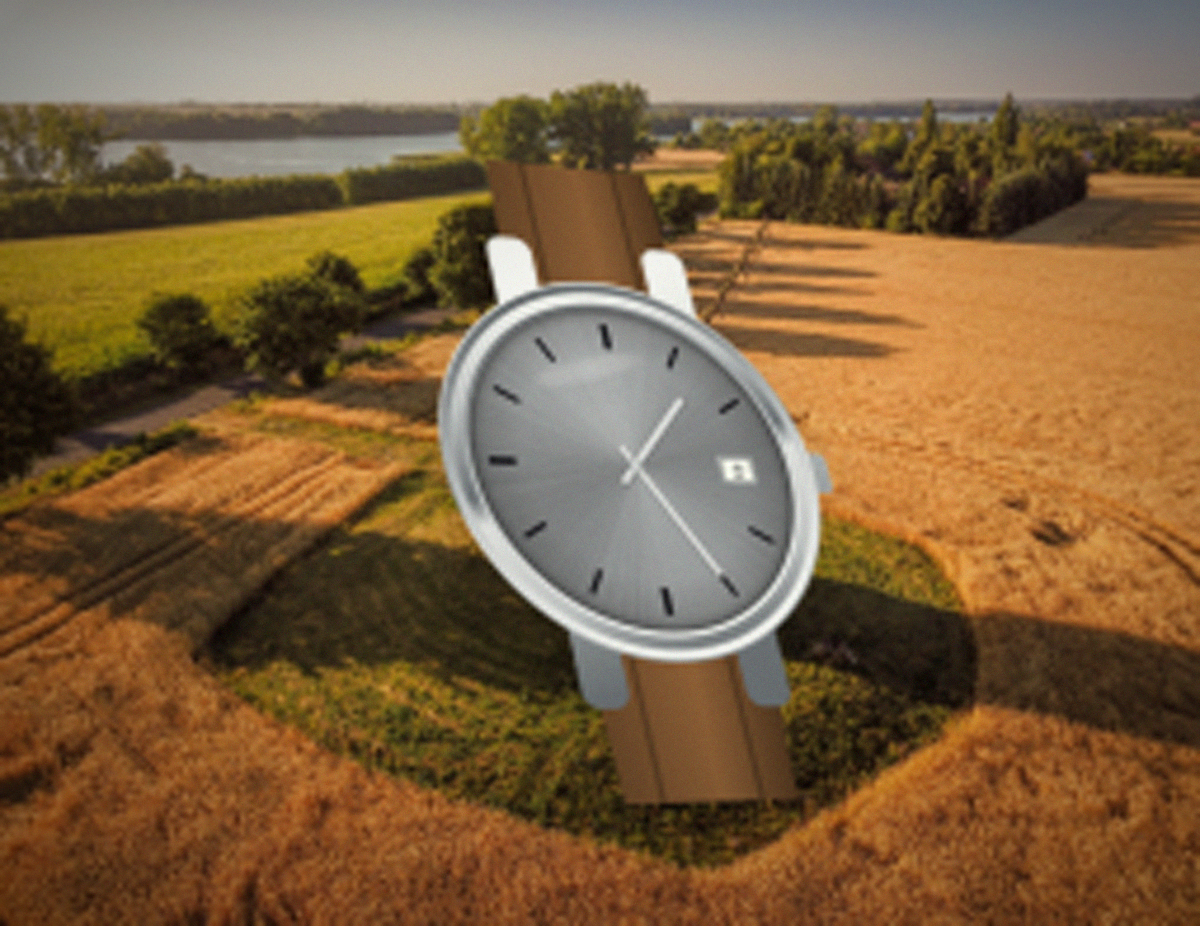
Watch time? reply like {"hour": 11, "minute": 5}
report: {"hour": 1, "minute": 25}
